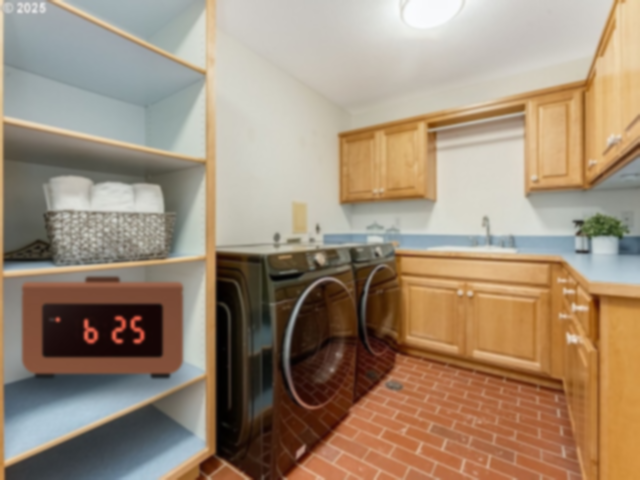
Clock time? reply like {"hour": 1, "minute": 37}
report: {"hour": 6, "minute": 25}
